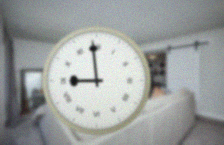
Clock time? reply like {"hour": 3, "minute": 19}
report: {"hour": 8, "minute": 59}
